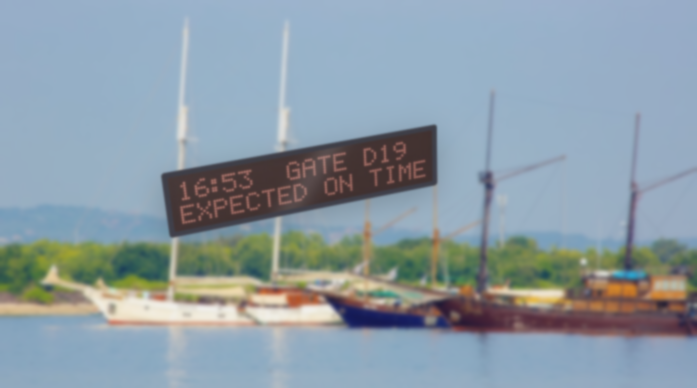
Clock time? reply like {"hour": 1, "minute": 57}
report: {"hour": 16, "minute": 53}
